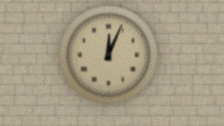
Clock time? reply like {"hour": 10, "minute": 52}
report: {"hour": 12, "minute": 4}
